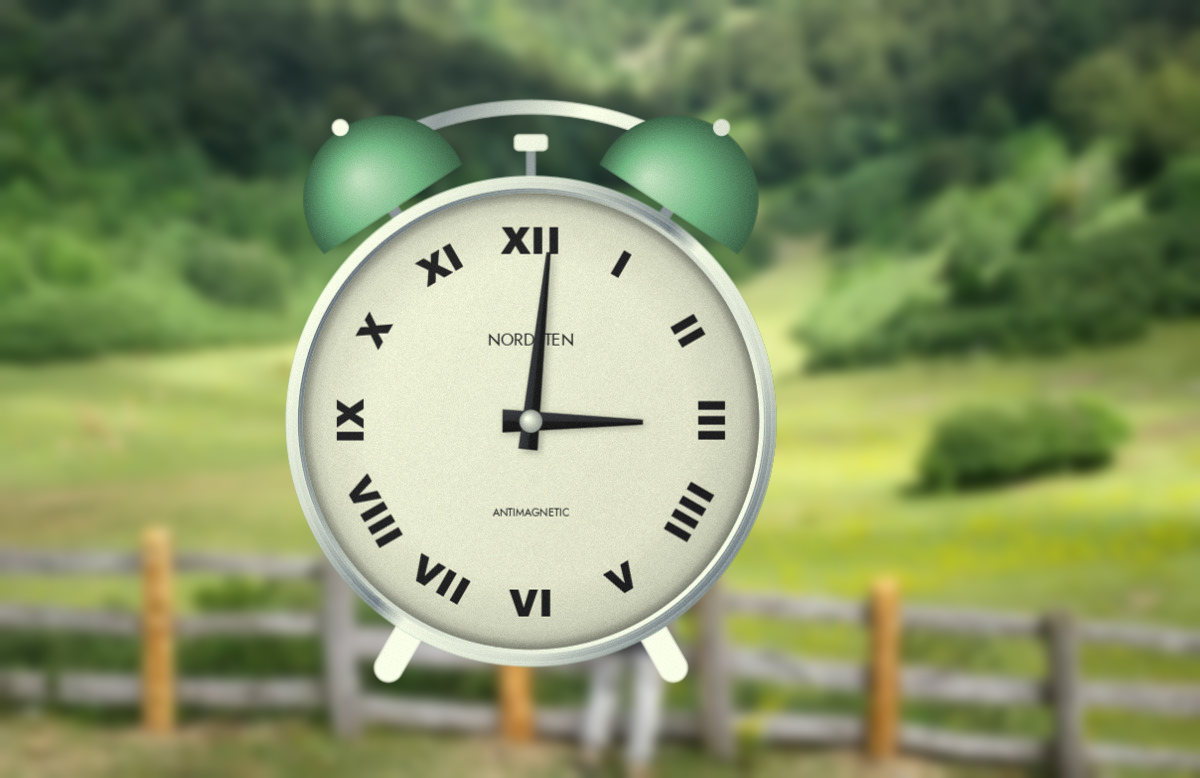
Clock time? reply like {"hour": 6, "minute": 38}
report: {"hour": 3, "minute": 1}
